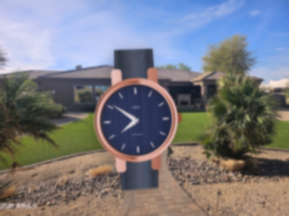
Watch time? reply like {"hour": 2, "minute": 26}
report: {"hour": 7, "minute": 51}
